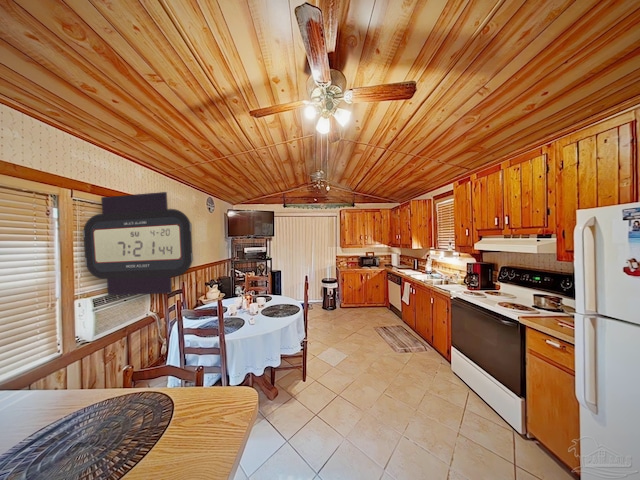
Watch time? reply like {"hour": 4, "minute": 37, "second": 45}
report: {"hour": 7, "minute": 21, "second": 44}
